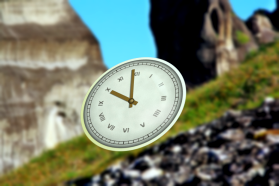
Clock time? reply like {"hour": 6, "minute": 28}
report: {"hour": 9, "minute": 59}
